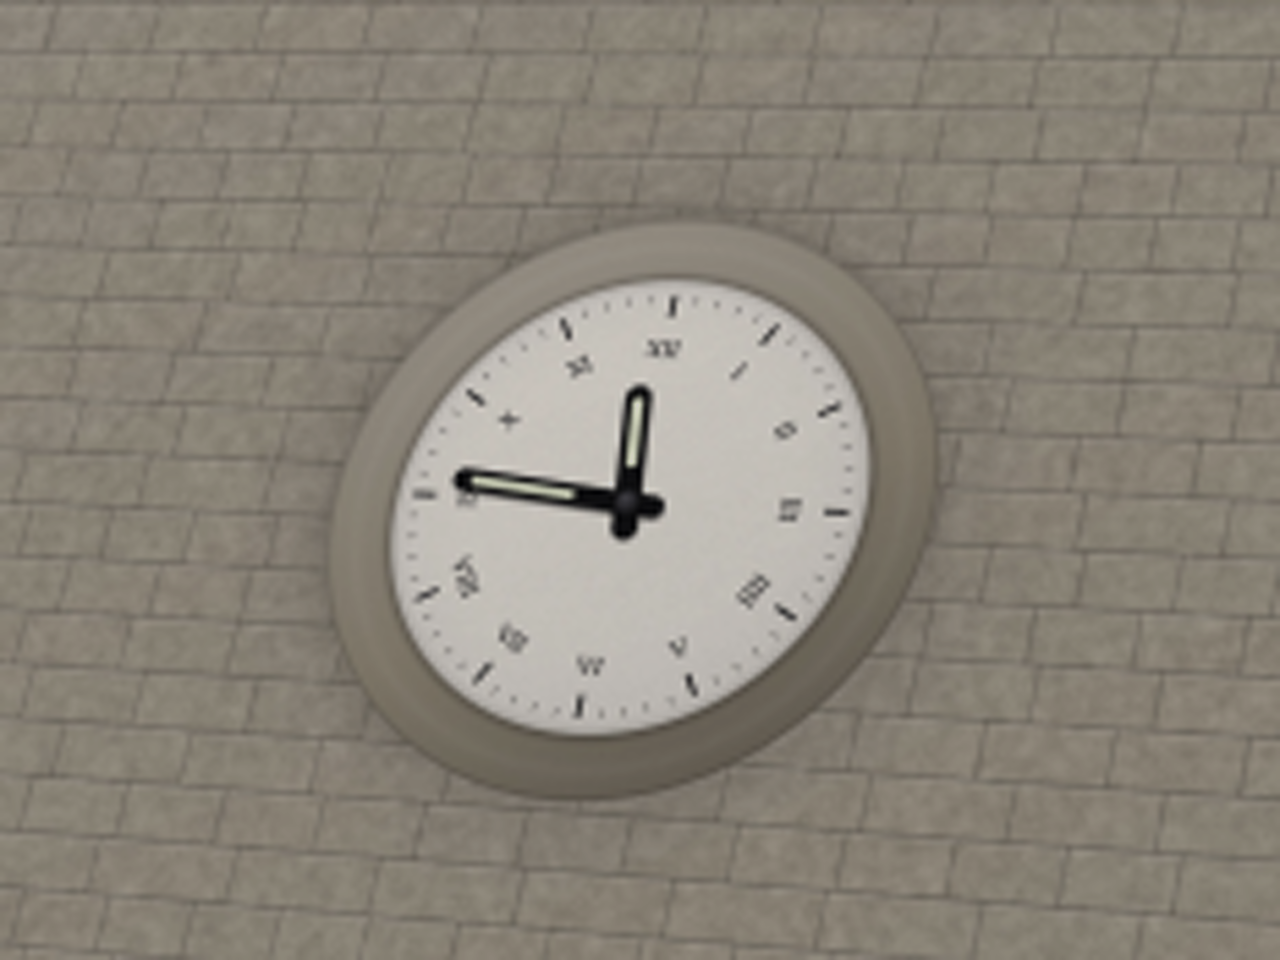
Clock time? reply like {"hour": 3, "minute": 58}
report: {"hour": 11, "minute": 46}
